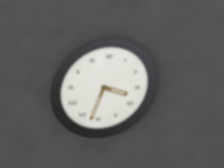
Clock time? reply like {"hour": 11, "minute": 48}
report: {"hour": 3, "minute": 32}
